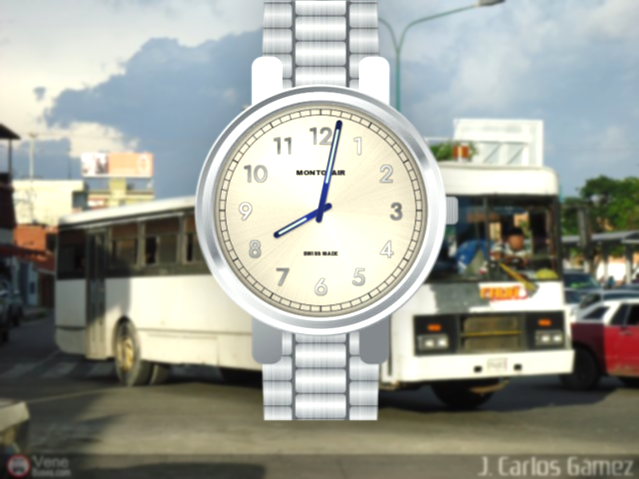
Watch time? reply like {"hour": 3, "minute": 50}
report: {"hour": 8, "minute": 2}
